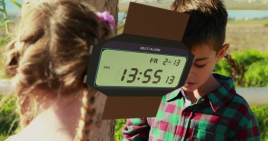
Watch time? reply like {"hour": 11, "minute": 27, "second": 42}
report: {"hour": 13, "minute": 55, "second": 13}
